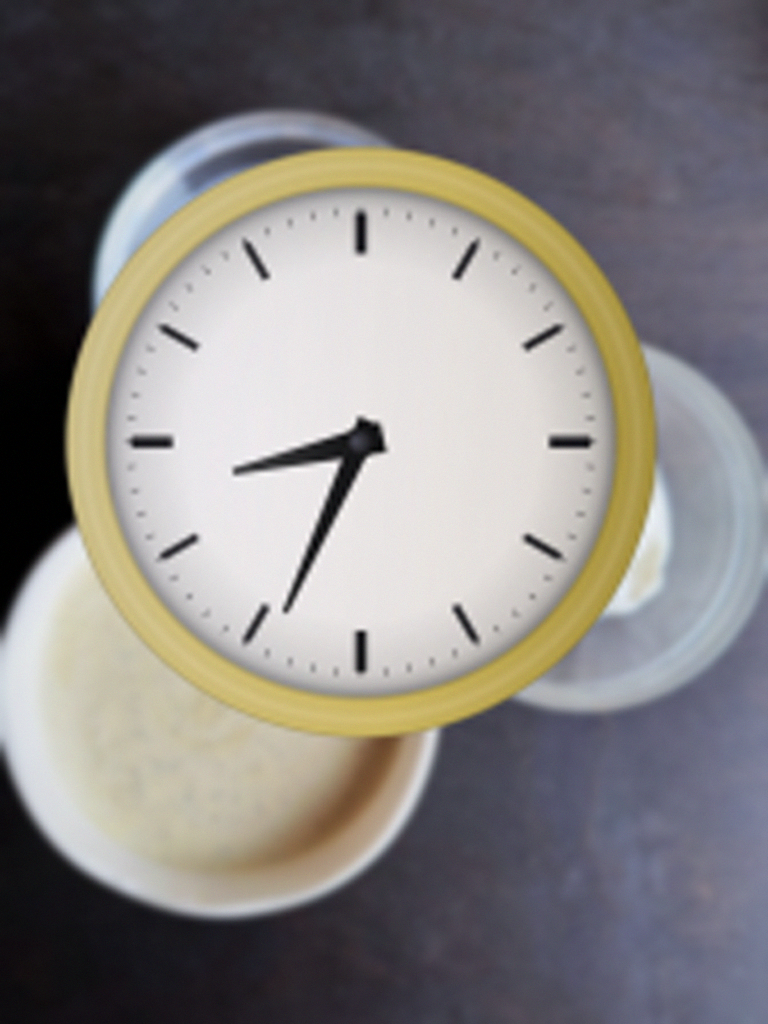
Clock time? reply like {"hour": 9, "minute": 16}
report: {"hour": 8, "minute": 34}
